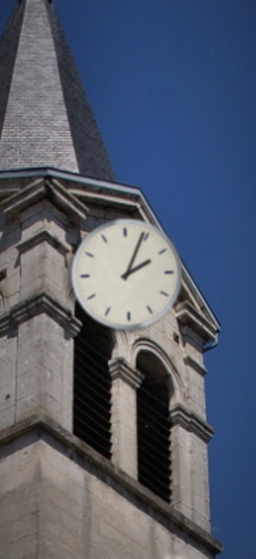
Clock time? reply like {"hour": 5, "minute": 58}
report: {"hour": 2, "minute": 4}
